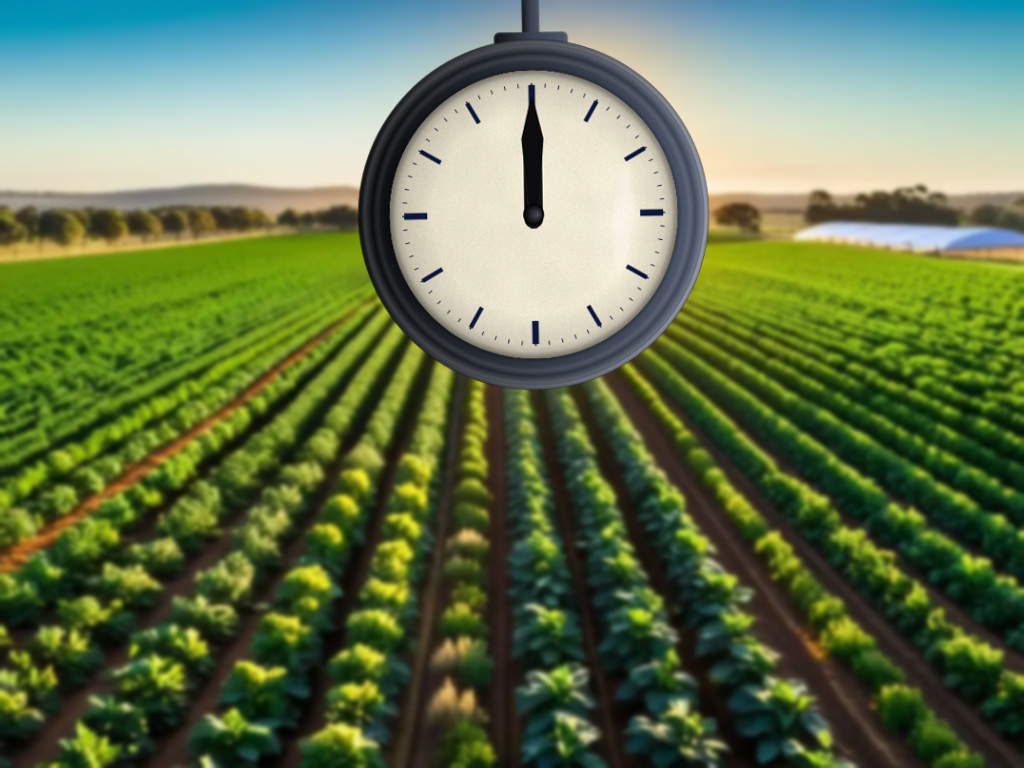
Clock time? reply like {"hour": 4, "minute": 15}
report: {"hour": 12, "minute": 0}
